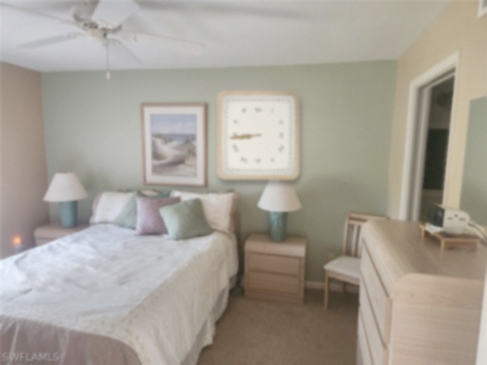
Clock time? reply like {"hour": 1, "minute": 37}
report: {"hour": 8, "minute": 44}
